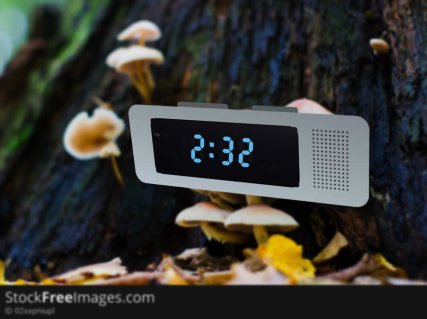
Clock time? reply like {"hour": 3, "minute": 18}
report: {"hour": 2, "minute": 32}
